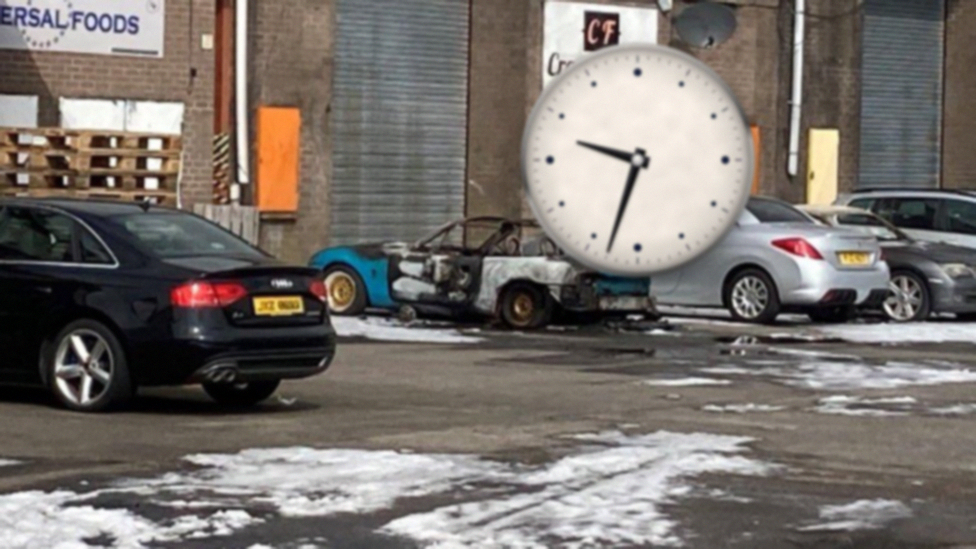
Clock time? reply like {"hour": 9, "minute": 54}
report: {"hour": 9, "minute": 33}
